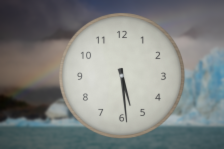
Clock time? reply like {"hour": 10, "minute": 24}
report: {"hour": 5, "minute": 29}
